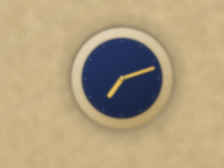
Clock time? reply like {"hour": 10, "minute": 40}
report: {"hour": 7, "minute": 12}
